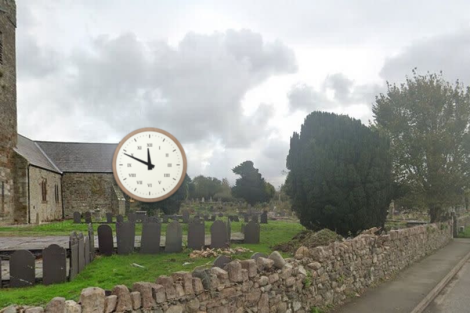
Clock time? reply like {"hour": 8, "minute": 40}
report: {"hour": 11, "minute": 49}
